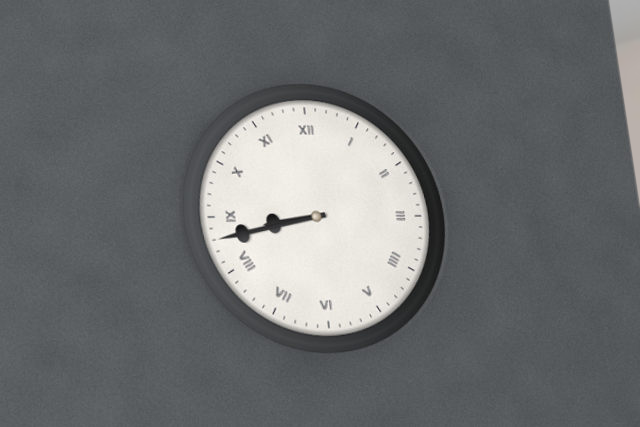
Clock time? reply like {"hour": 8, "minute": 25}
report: {"hour": 8, "minute": 43}
